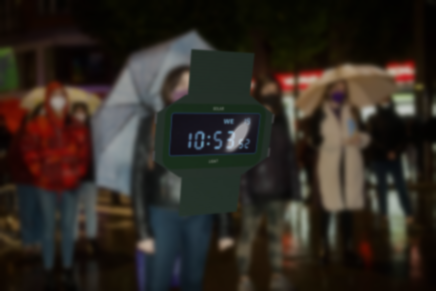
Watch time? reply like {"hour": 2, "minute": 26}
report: {"hour": 10, "minute": 53}
